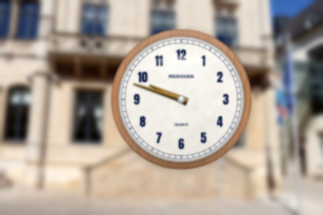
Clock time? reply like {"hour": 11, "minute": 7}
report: {"hour": 9, "minute": 48}
